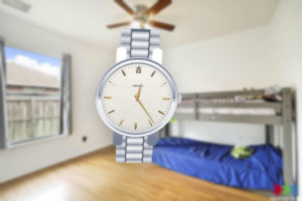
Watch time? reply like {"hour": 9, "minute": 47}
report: {"hour": 12, "minute": 24}
